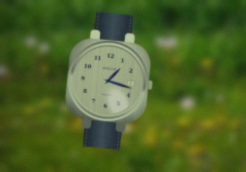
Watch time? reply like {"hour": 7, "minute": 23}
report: {"hour": 1, "minute": 17}
